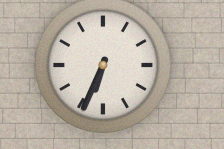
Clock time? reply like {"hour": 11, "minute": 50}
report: {"hour": 6, "minute": 34}
